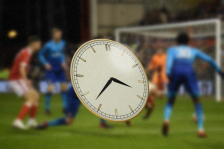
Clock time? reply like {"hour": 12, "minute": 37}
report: {"hour": 3, "minute": 37}
